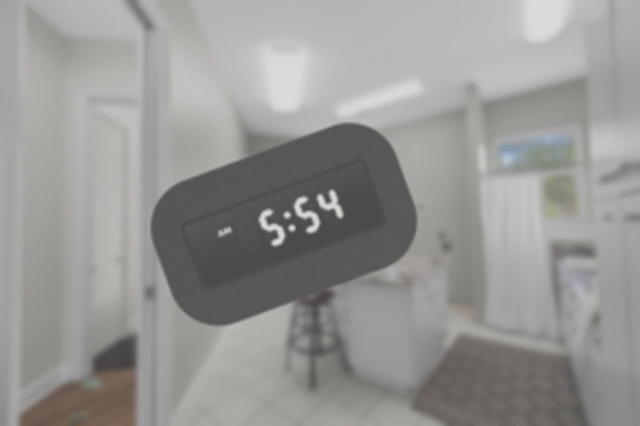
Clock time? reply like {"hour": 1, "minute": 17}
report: {"hour": 5, "minute": 54}
